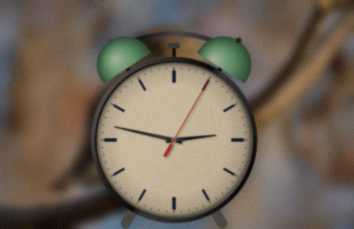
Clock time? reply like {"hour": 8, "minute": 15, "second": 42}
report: {"hour": 2, "minute": 47, "second": 5}
